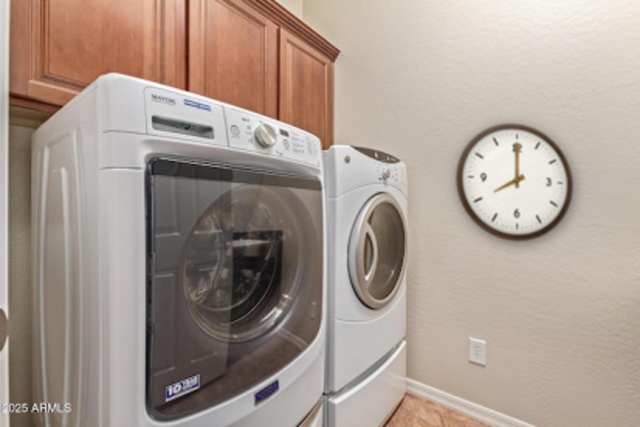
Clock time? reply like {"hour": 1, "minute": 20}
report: {"hour": 8, "minute": 0}
